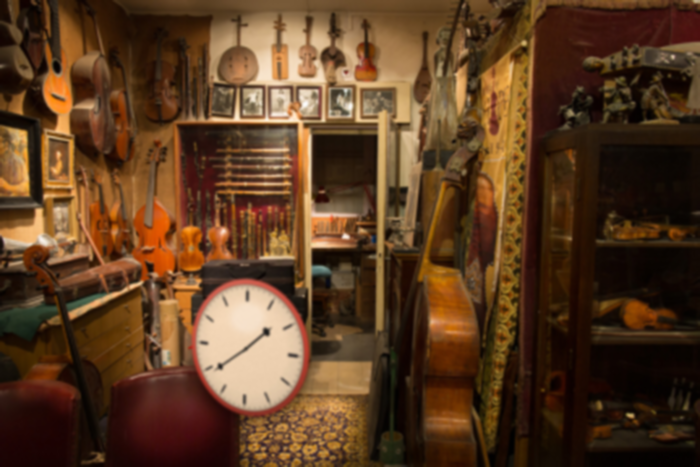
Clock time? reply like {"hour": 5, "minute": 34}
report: {"hour": 1, "minute": 39}
